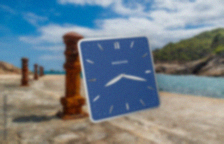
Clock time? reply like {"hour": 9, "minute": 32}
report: {"hour": 8, "minute": 18}
